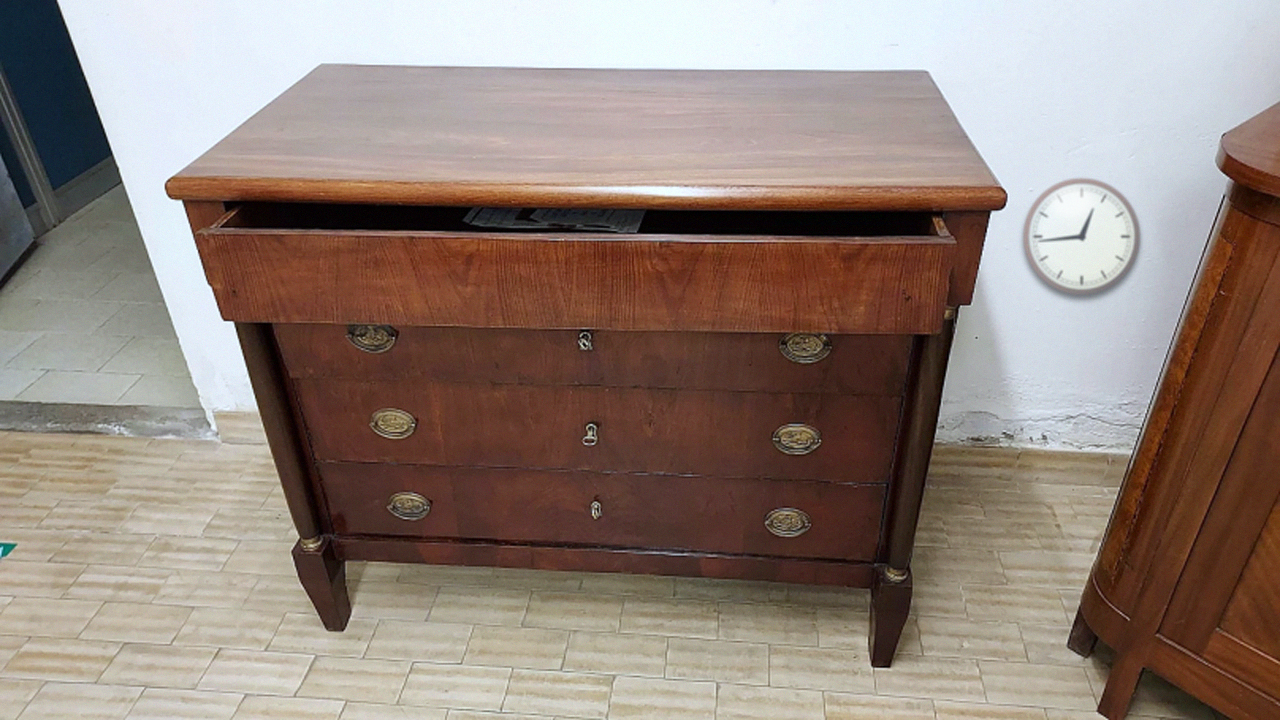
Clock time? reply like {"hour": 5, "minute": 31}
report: {"hour": 12, "minute": 44}
